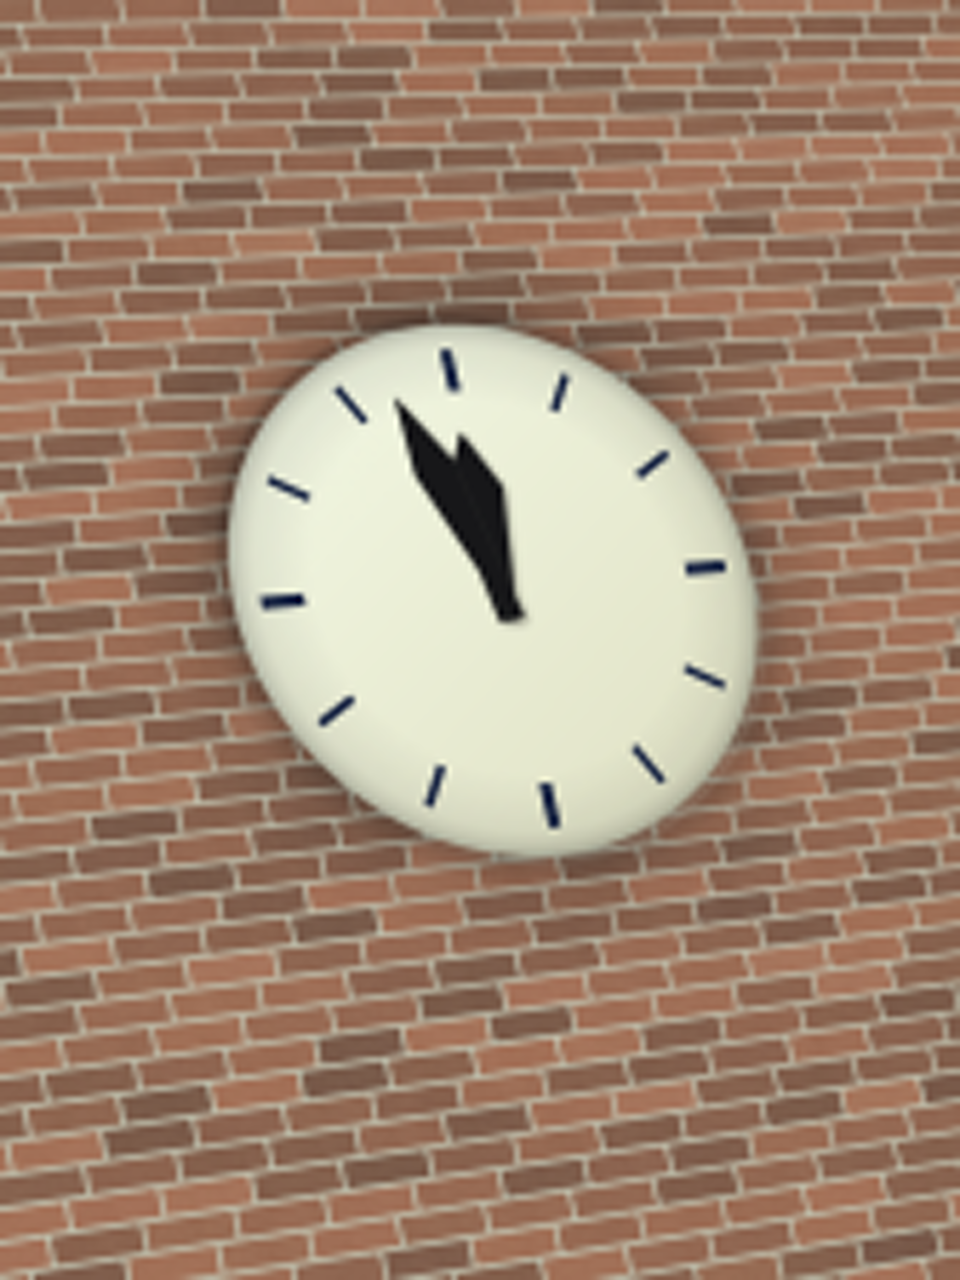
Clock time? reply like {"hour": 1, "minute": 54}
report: {"hour": 11, "minute": 57}
